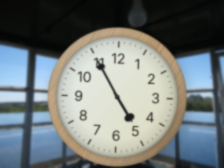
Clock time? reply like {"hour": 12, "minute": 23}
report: {"hour": 4, "minute": 55}
